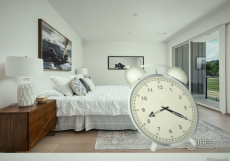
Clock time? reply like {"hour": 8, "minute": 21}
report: {"hour": 8, "minute": 20}
